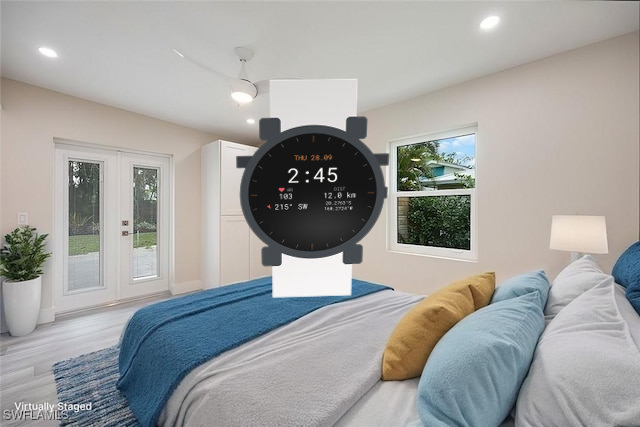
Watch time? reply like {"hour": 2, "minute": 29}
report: {"hour": 2, "minute": 45}
